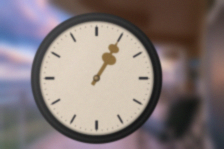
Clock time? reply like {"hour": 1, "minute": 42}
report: {"hour": 1, "minute": 5}
